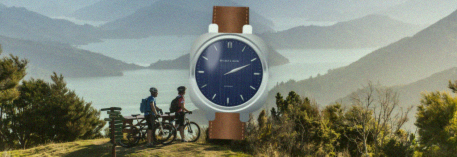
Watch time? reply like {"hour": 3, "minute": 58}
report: {"hour": 2, "minute": 11}
